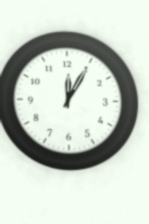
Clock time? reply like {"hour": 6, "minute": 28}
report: {"hour": 12, "minute": 5}
